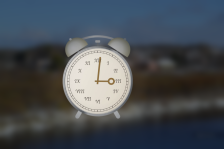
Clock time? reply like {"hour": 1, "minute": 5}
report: {"hour": 3, "minute": 1}
